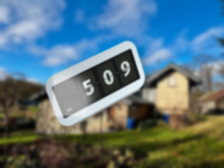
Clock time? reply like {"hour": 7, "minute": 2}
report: {"hour": 5, "minute": 9}
